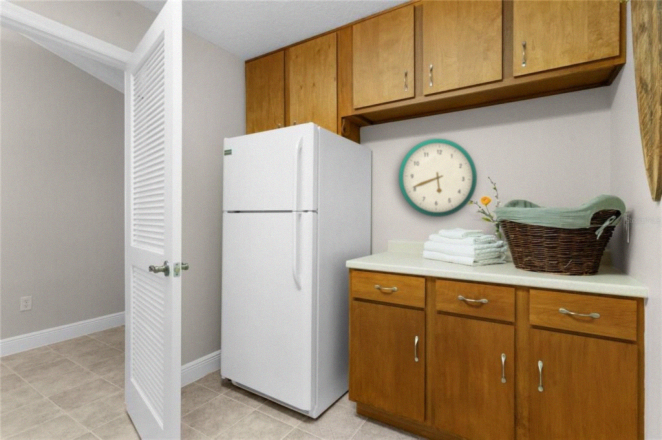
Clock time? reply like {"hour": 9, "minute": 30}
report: {"hour": 5, "minute": 41}
